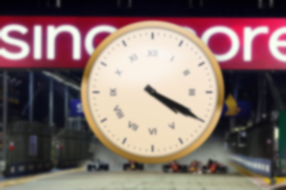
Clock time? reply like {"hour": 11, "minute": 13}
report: {"hour": 4, "minute": 20}
